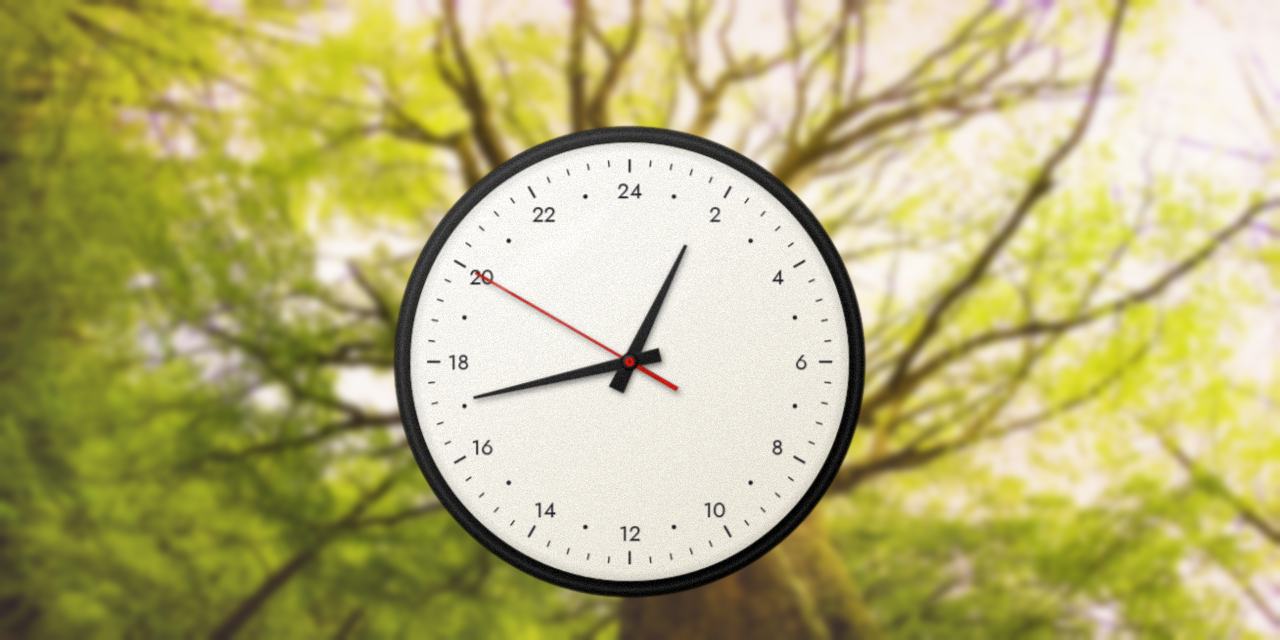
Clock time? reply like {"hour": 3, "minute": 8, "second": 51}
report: {"hour": 1, "minute": 42, "second": 50}
